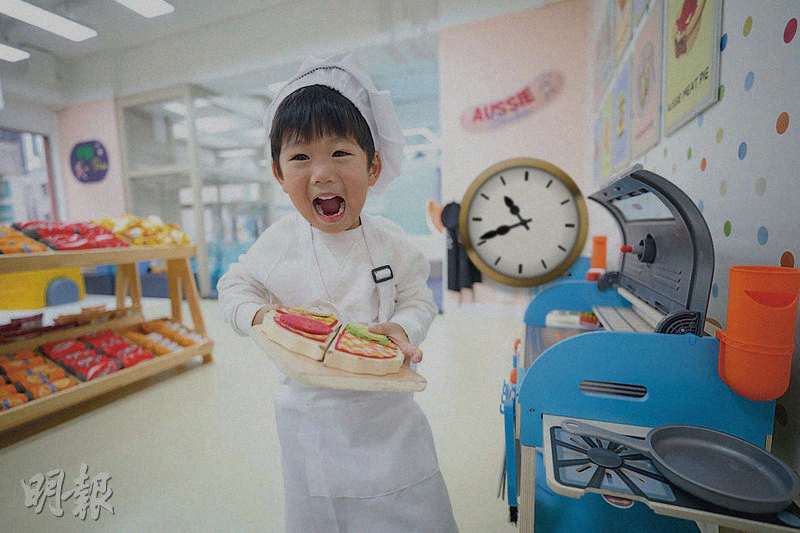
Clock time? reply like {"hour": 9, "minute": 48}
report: {"hour": 10, "minute": 41}
